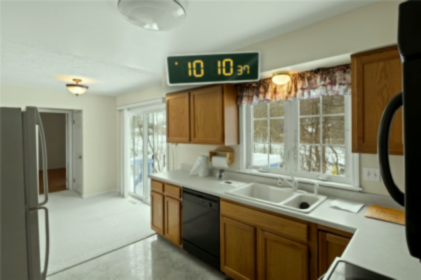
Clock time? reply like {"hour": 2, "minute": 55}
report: {"hour": 10, "minute": 10}
